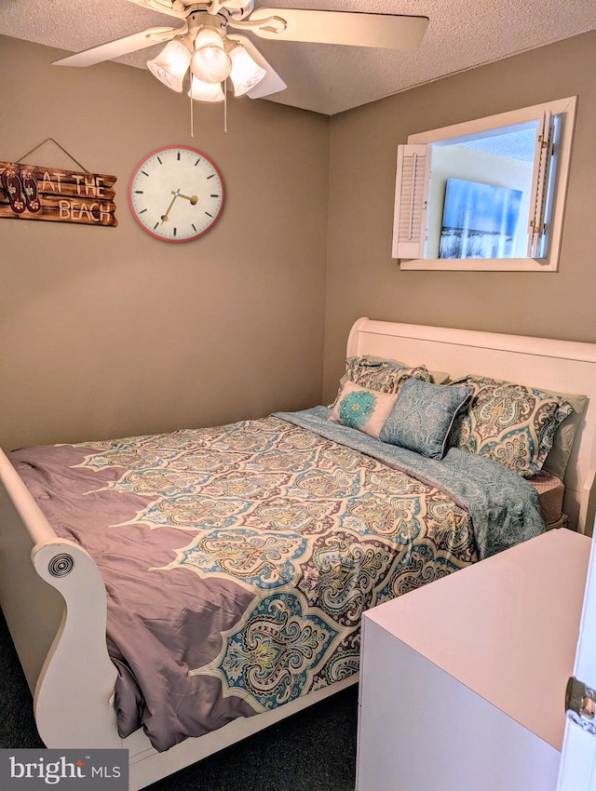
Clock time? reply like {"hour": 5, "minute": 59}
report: {"hour": 3, "minute": 34}
